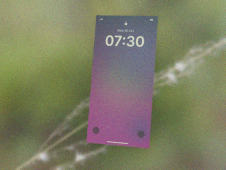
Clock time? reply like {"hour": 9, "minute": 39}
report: {"hour": 7, "minute": 30}
